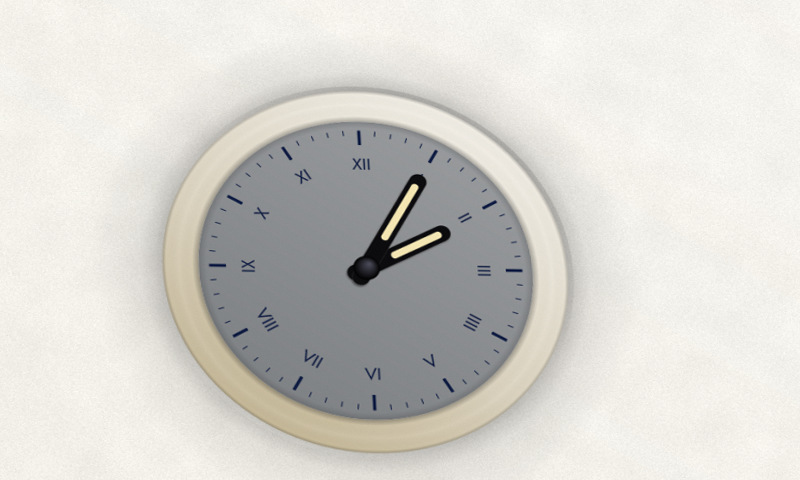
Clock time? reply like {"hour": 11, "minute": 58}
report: {"hour": 2, "minute": 5}
